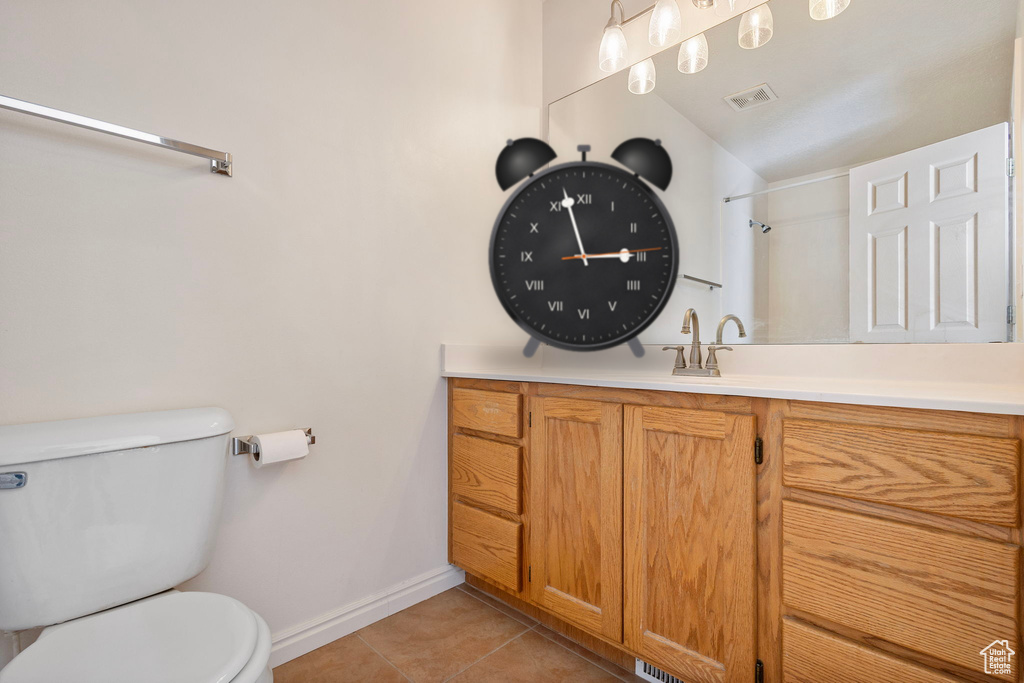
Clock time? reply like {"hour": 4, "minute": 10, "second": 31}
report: {"hour": 2, "minute": 57, "second": 14}
